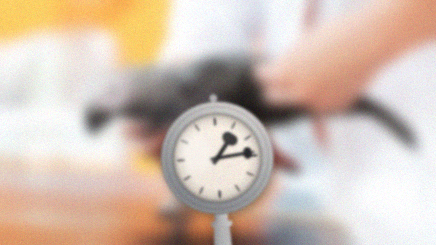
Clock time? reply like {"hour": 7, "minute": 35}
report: {"hour": 1, "minute": 14}
